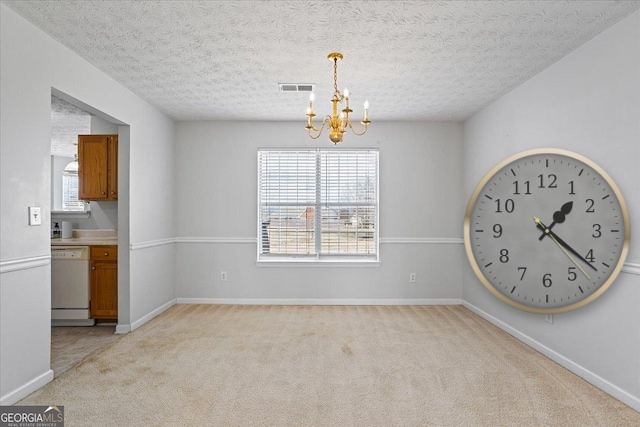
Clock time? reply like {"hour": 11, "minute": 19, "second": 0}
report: {"hour": 1, "minute": 21, "second": 23}
